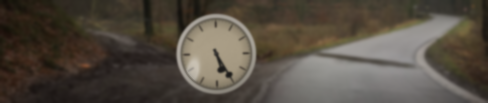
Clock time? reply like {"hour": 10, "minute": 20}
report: {"hour": 5, "minute": 25}
